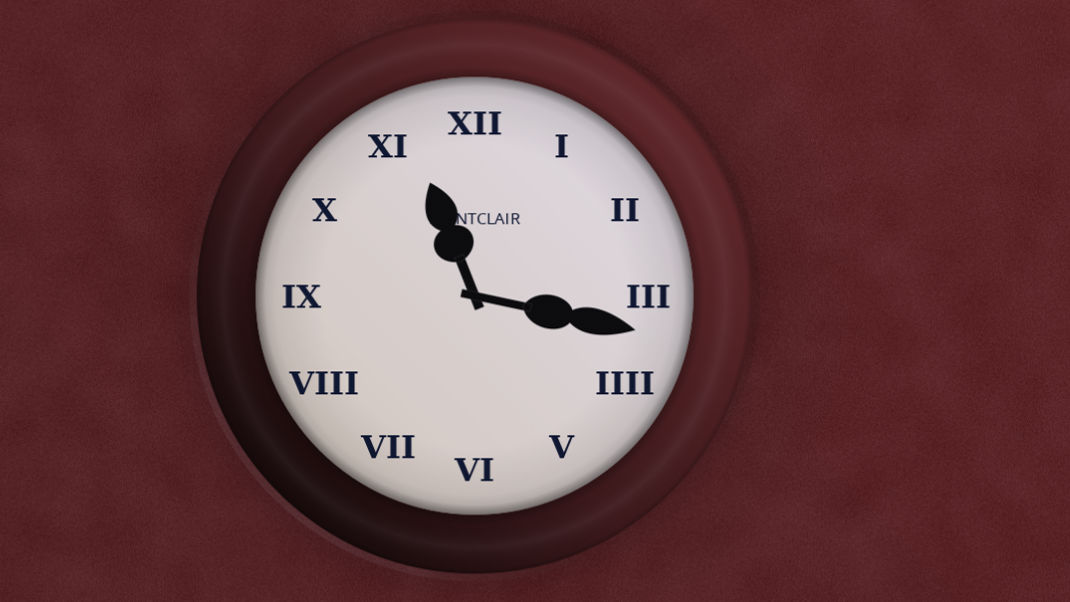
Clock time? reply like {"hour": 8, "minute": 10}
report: {"hour": 11, "minute": 17}
